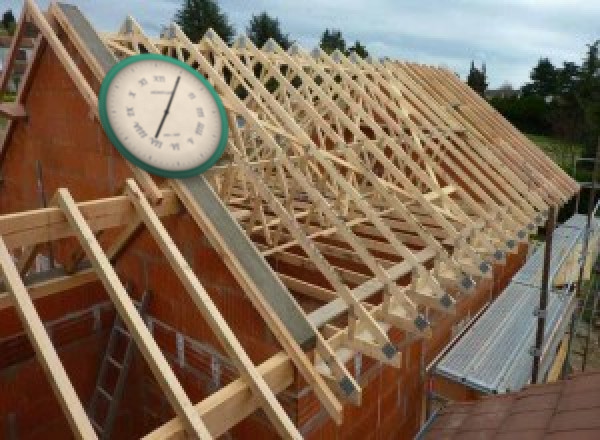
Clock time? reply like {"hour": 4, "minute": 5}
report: {"hour": 7, "minute": 5}
